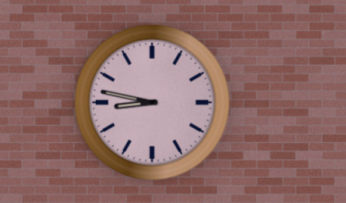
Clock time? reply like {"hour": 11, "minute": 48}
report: {"hour": 8, "minute": 47}
